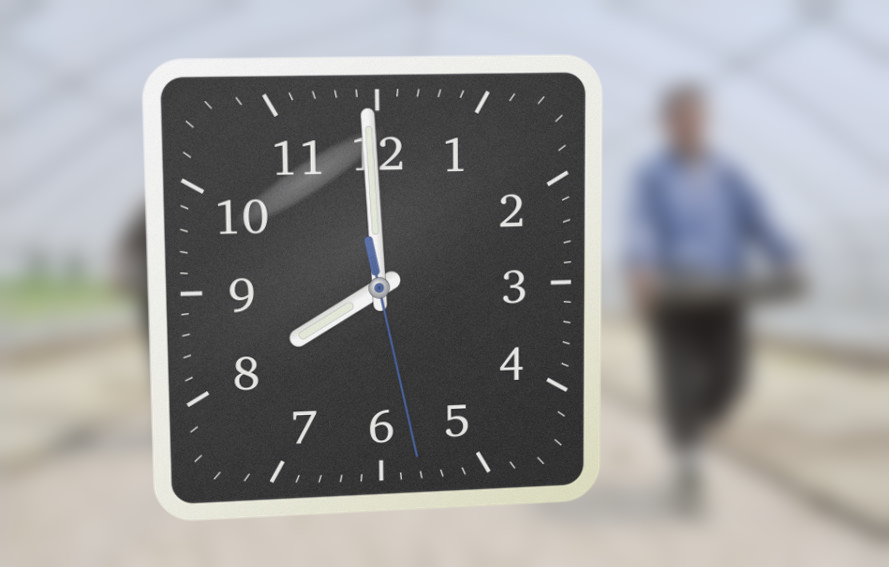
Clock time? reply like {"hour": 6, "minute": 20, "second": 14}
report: {"hour": 7, "minute": 59, "second": 28}
